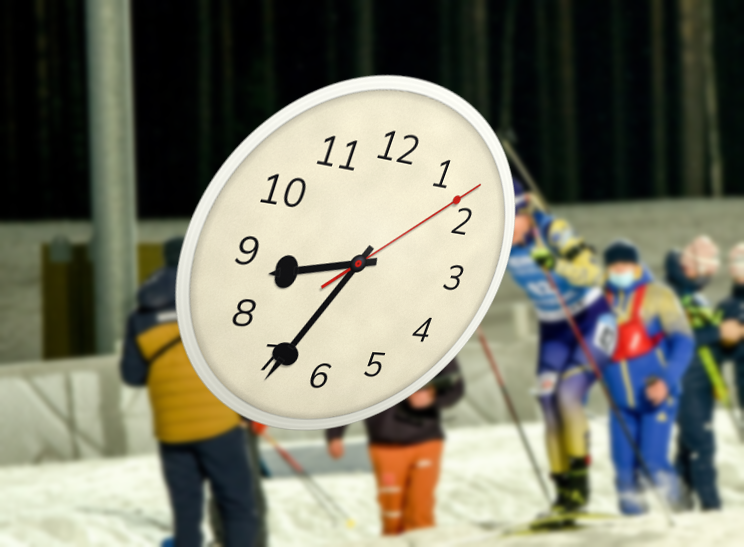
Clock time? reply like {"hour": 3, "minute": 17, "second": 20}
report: {"hour": 8, "minute": 34, "second": 8}
